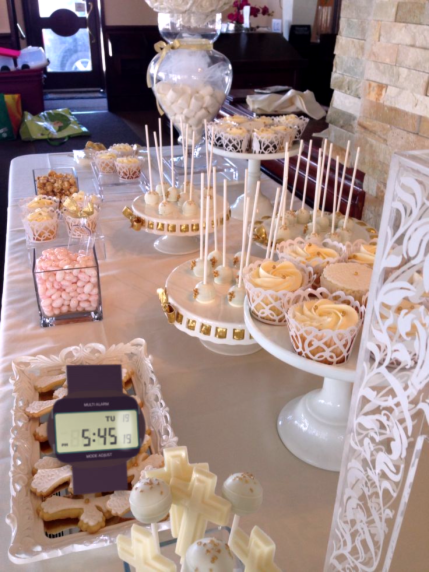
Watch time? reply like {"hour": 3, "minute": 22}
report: {"hour": 5, "minute": 45}
